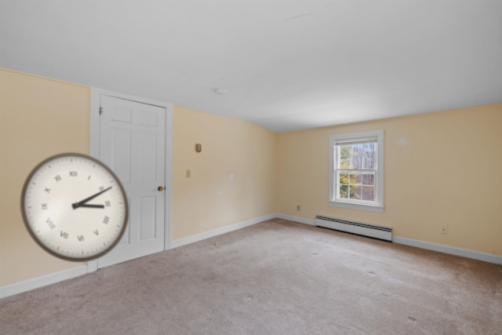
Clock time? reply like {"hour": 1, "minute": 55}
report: {"hour": 3, "minute": 11}
